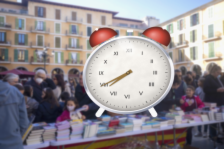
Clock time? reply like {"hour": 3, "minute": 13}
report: {"hour": 7, "minute": 40}
